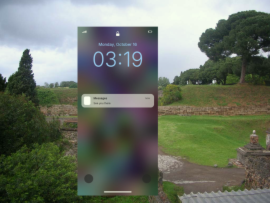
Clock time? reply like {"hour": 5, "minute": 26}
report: {"hour": 3, "minute": 19}
